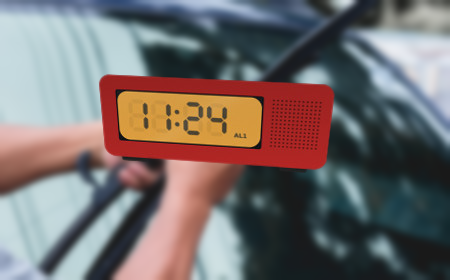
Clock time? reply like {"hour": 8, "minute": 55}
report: {"hour": 11, "minute": 24}
